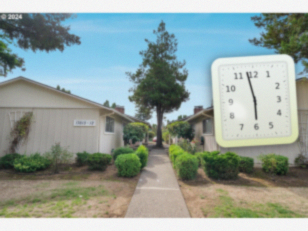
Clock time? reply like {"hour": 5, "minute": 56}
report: {"hour": 5, "minute": 58}
